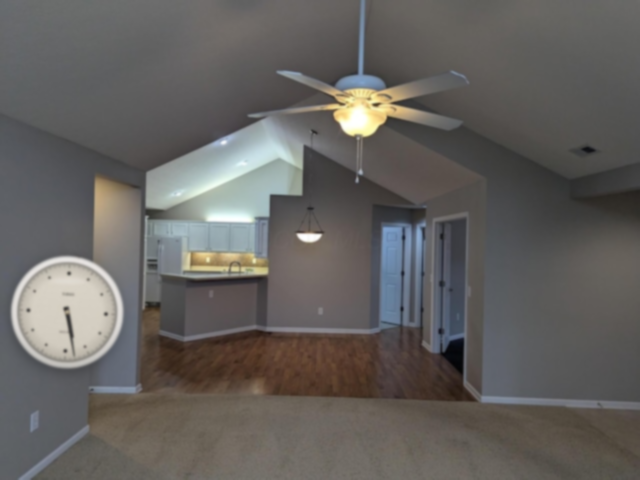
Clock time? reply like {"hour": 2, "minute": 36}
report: {"hour": 5, "minute": 28}
